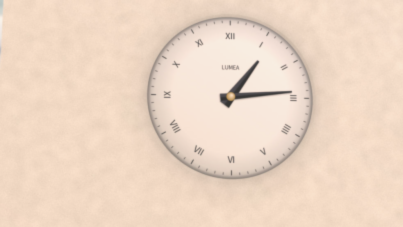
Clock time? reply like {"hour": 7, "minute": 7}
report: {"hour": 1, "minute": 14}
